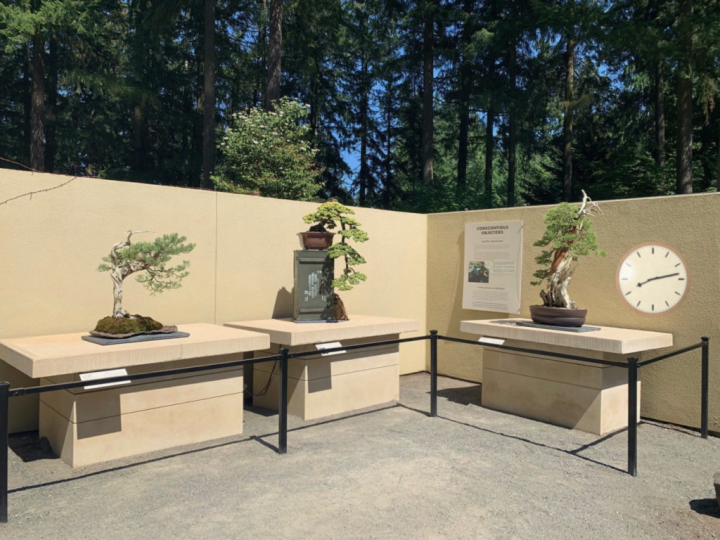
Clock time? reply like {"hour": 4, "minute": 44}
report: {"hour": 8, "minute": 13}
